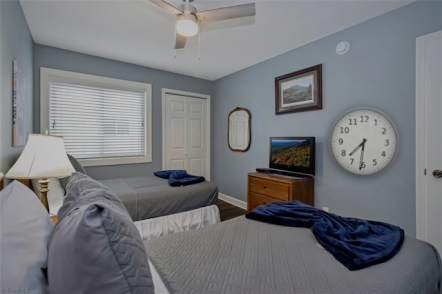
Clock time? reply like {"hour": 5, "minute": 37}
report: {"hour": 7, "minute": 31}
